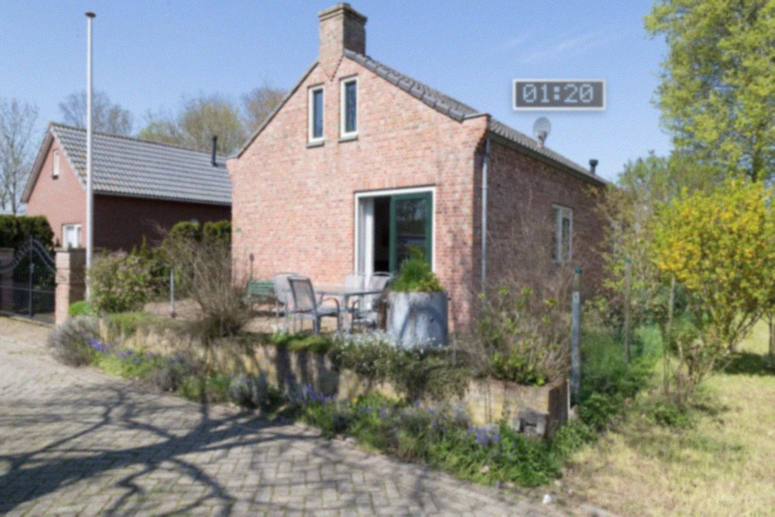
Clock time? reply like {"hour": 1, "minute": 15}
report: {"hour": 1, "minute": 20}
